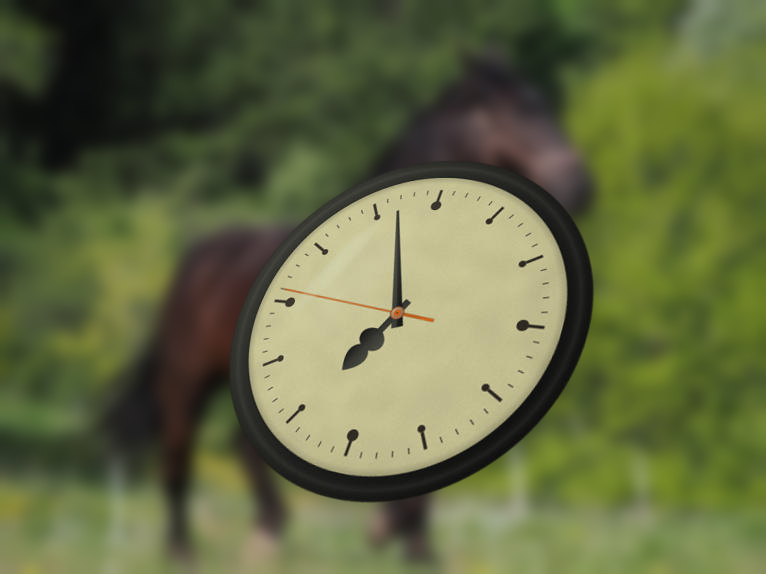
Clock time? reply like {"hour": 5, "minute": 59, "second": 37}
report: {"hour": 6, "minute": 56, "second": 46}
